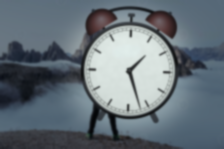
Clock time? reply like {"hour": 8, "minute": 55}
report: {"hour": 1, "minute": 27}
